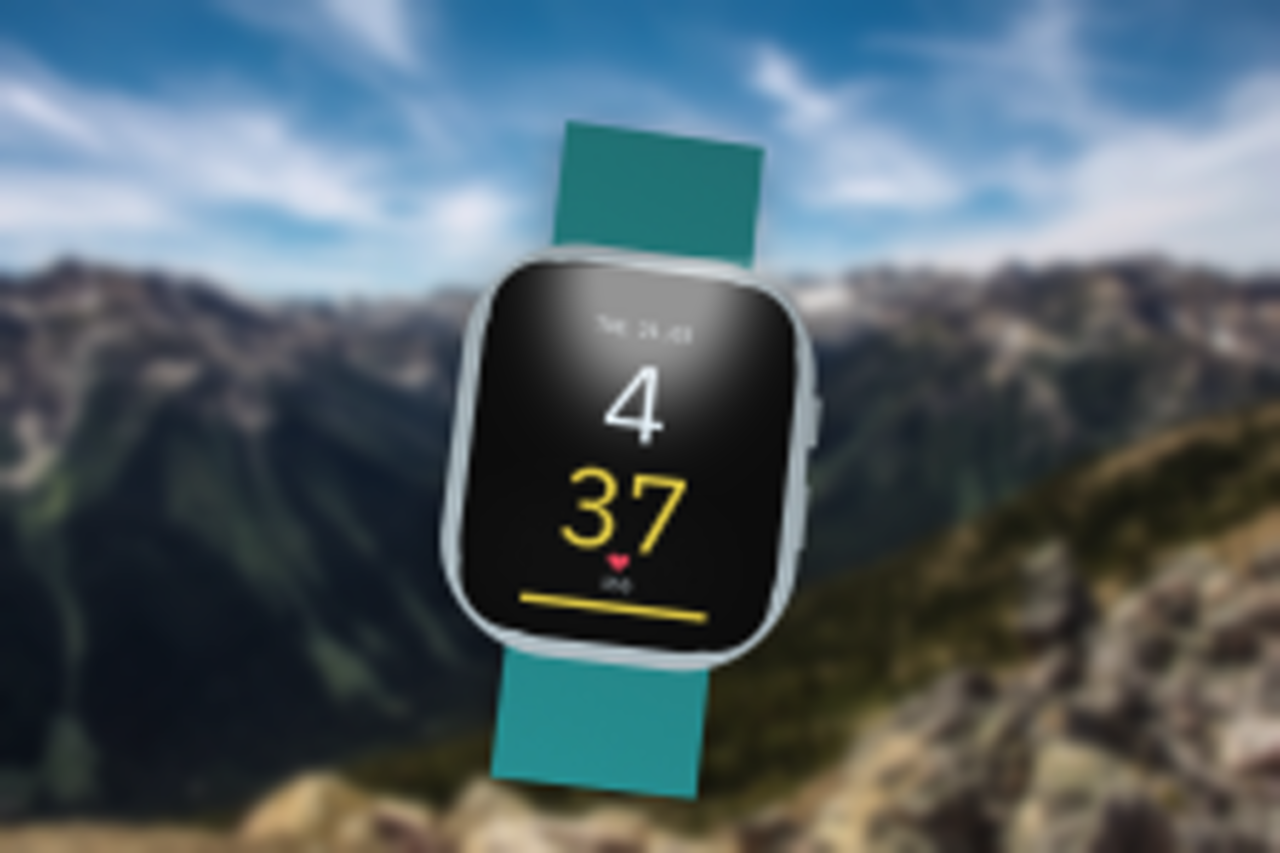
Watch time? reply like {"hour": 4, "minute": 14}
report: {"hour": 4, "minute": 37}
